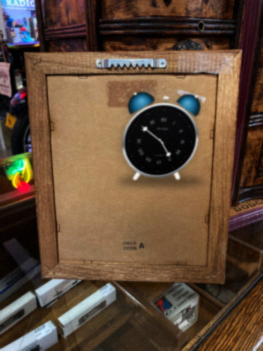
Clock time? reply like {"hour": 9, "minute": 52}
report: {"hour": 4, "minute": 51}
